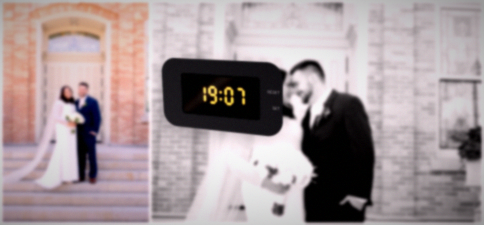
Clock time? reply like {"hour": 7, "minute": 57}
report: {"hour": 19, "minute": 7}
